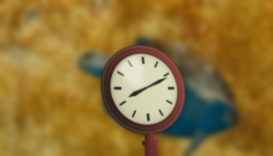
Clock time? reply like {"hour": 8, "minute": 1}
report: {"hour": 8, "minute": 11}
